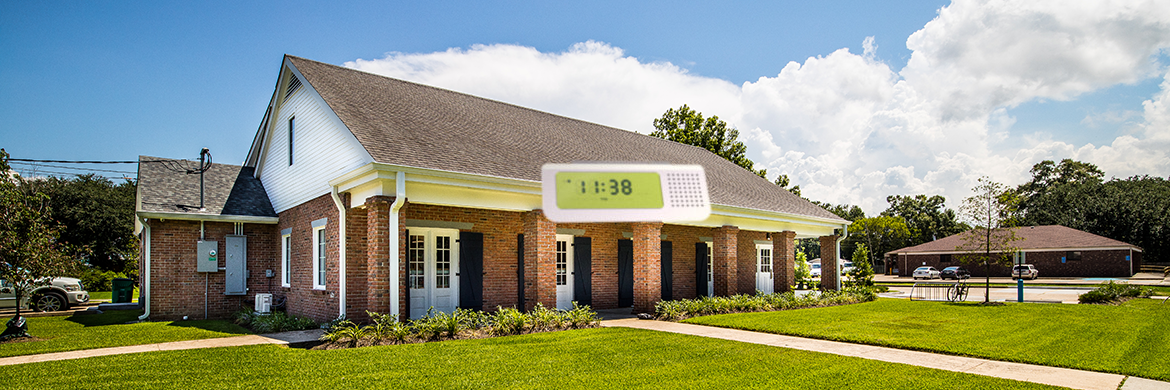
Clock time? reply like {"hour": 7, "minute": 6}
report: {"hour": 11, "minute": 38}
